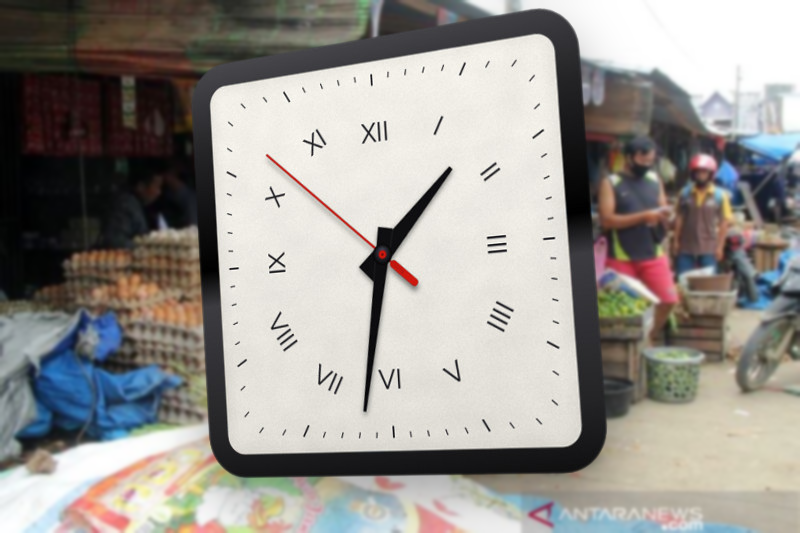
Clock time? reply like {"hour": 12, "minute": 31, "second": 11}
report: {"hour": 1, "minute": 31, "second": 52}
